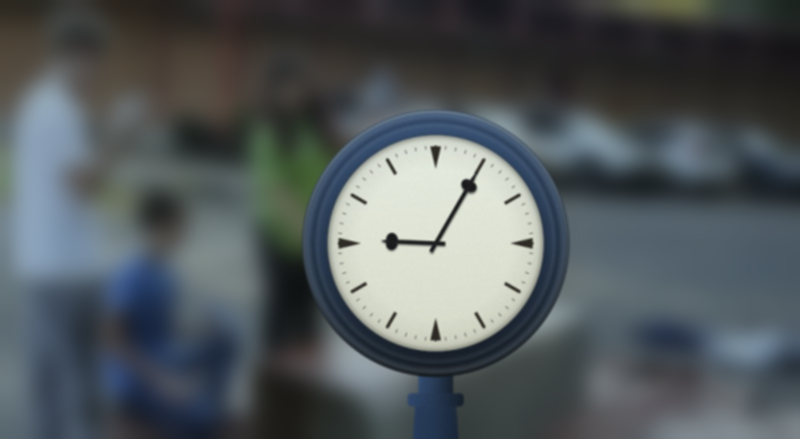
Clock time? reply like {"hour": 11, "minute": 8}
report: {"hour": 9, "minute": 5}
